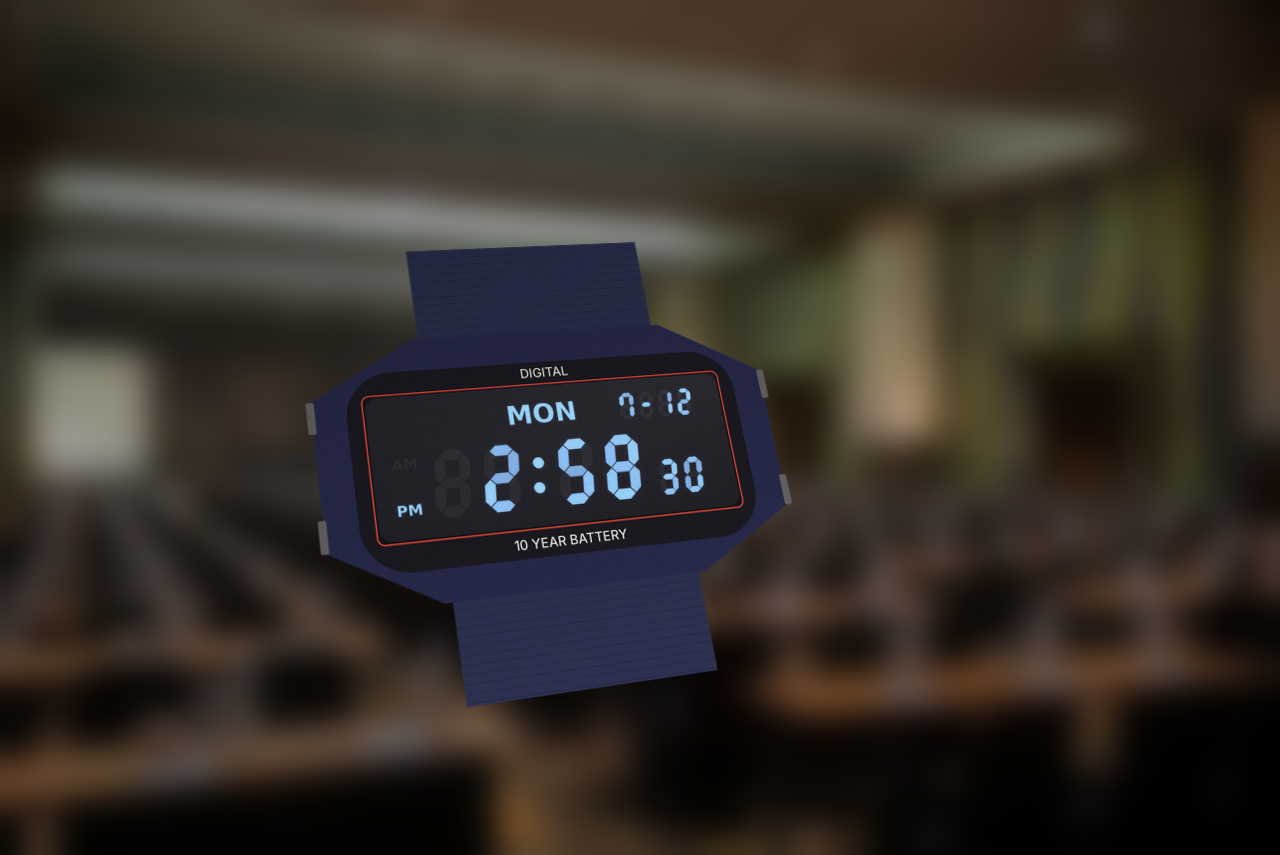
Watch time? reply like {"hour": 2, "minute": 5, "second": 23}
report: {"hour": 2, "minute": 58, "second": 30}
